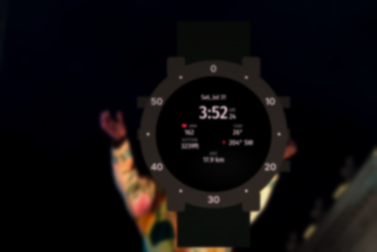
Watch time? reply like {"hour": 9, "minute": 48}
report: {"hour": 3, "minute": 52}
